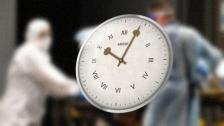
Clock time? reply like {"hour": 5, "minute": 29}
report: {"hour": 10, "minute": 4}
